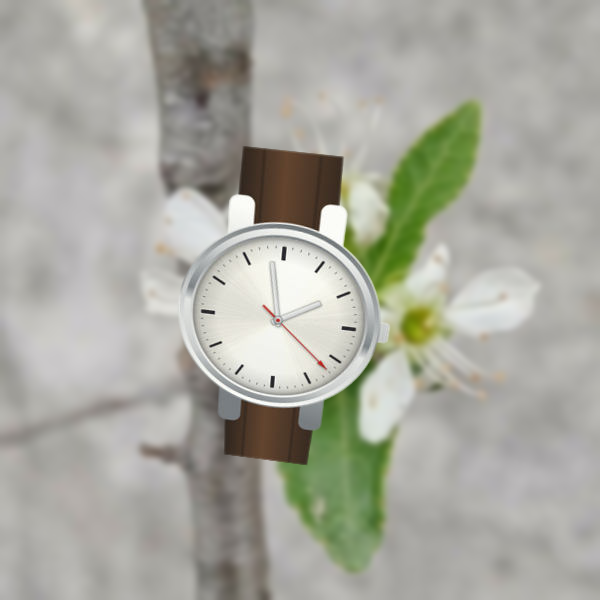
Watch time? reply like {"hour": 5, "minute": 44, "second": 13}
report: {"hour": 1, "minute": 58, "second": 22}
